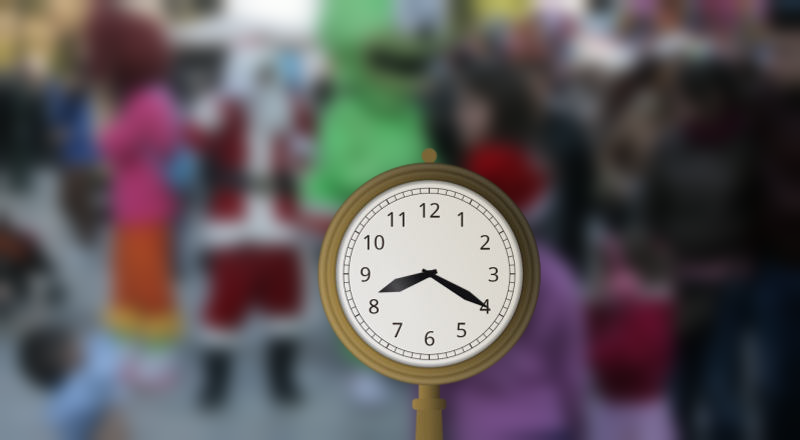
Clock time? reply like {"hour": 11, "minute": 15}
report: {"hour": 8, "minute": 20}
